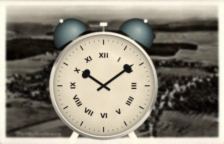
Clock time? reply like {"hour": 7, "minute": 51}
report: {"hour": 10, "minute": 9}
